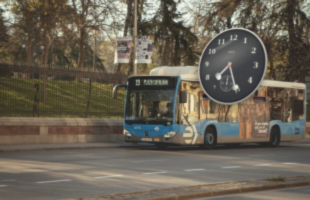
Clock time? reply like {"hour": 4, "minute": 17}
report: {"hour": 7, "minute": 26}
